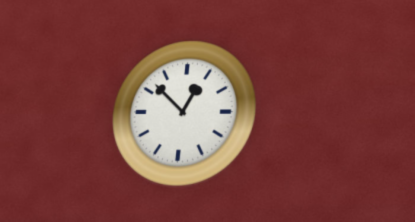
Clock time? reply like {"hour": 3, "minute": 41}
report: {"hour": 12, "minute": 52}
